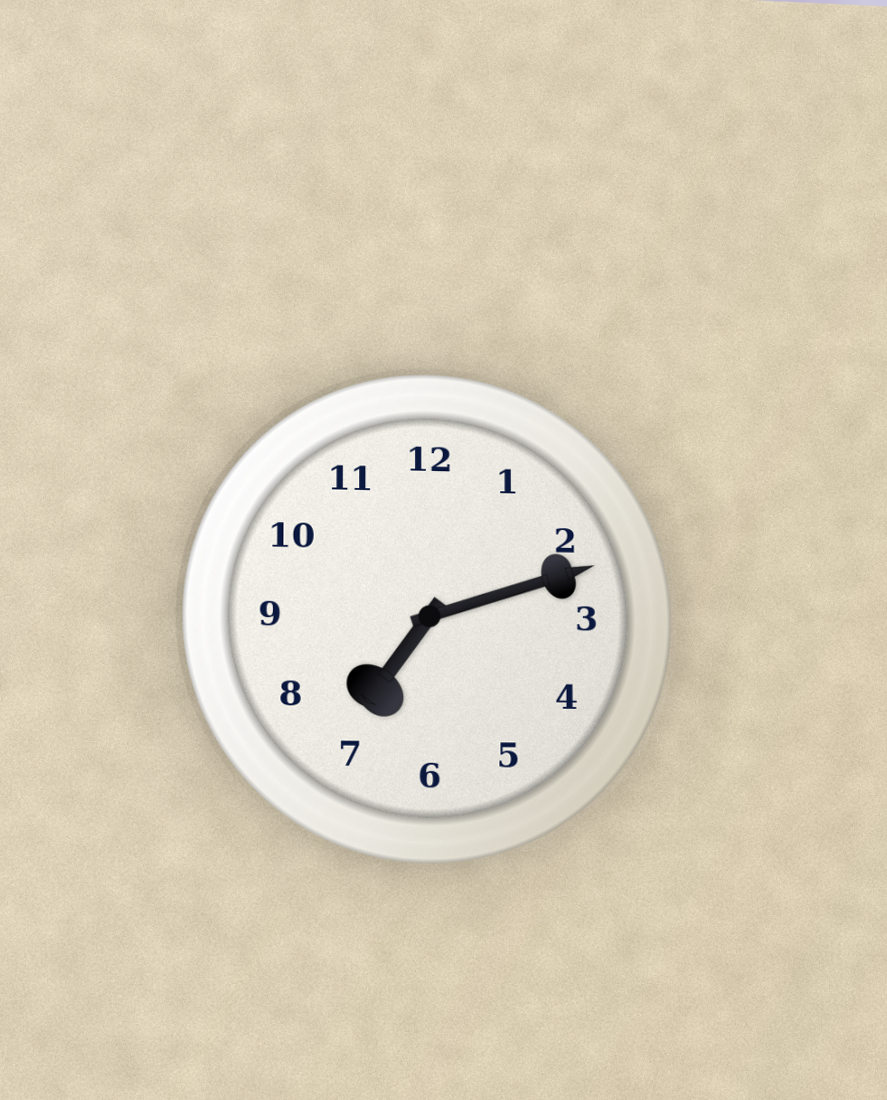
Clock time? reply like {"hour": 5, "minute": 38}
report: {"hour": 7, "minute": 12}
